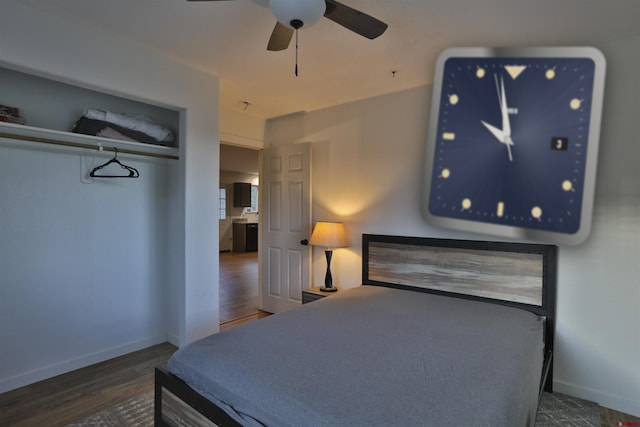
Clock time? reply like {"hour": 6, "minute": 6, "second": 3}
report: {"hour": 9, "minute": 57, "second": 57}
